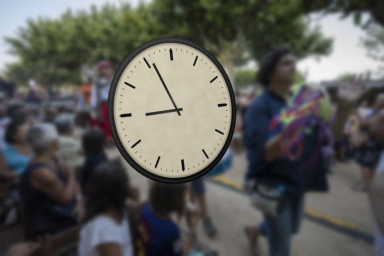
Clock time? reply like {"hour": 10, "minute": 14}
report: {"hour": 8, "minute": 56}
